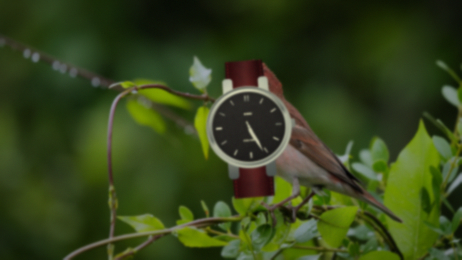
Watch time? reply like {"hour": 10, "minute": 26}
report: {"hour": 5, "minute": 26}
